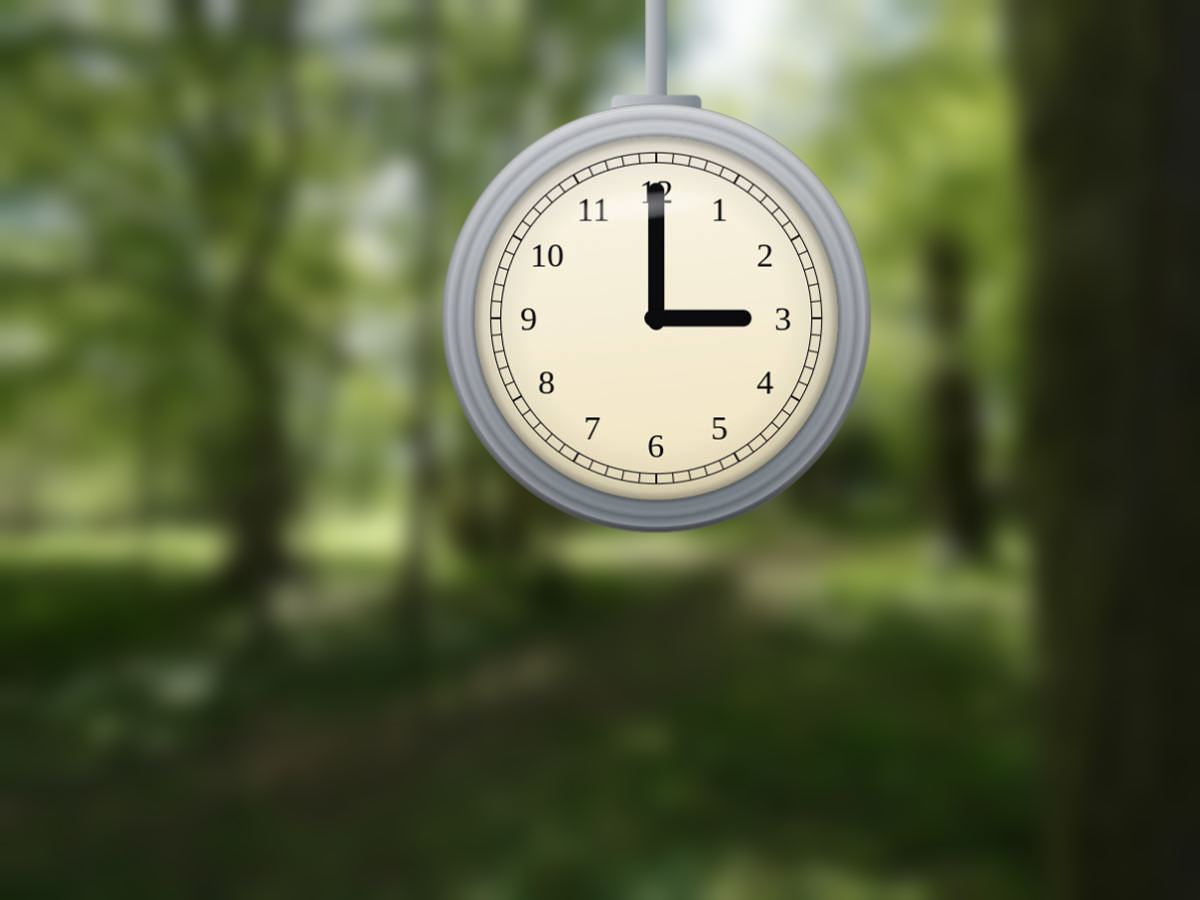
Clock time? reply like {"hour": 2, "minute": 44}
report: {"hour": 3, "minute": 0}
